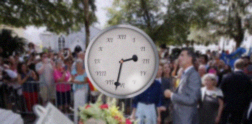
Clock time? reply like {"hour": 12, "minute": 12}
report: {"hour": 2, "minute": 32}
